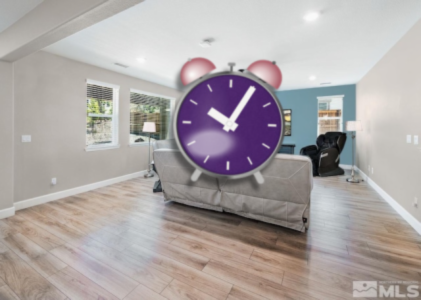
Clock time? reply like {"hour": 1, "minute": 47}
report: {"hour": 10, "minute": 5}
